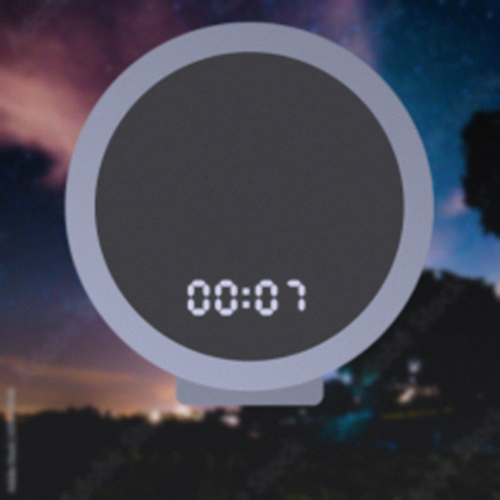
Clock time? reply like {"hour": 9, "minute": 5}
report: {"hour": 0, "minute": 7}
